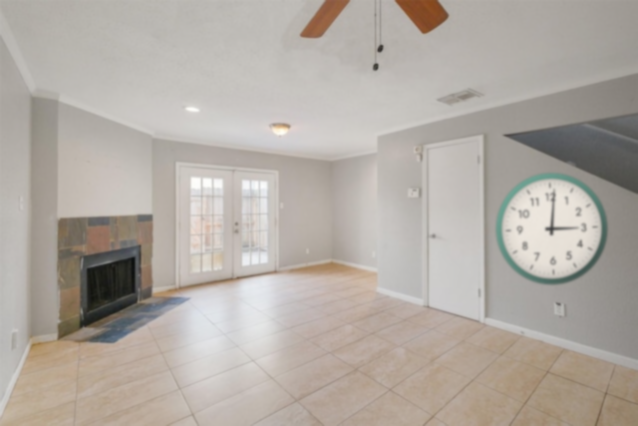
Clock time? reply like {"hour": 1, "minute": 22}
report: {"hour": 3, "minute": 1}
